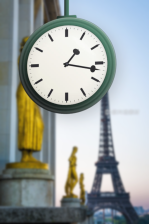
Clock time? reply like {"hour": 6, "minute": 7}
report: {"hour": 1, "minute": 17}
